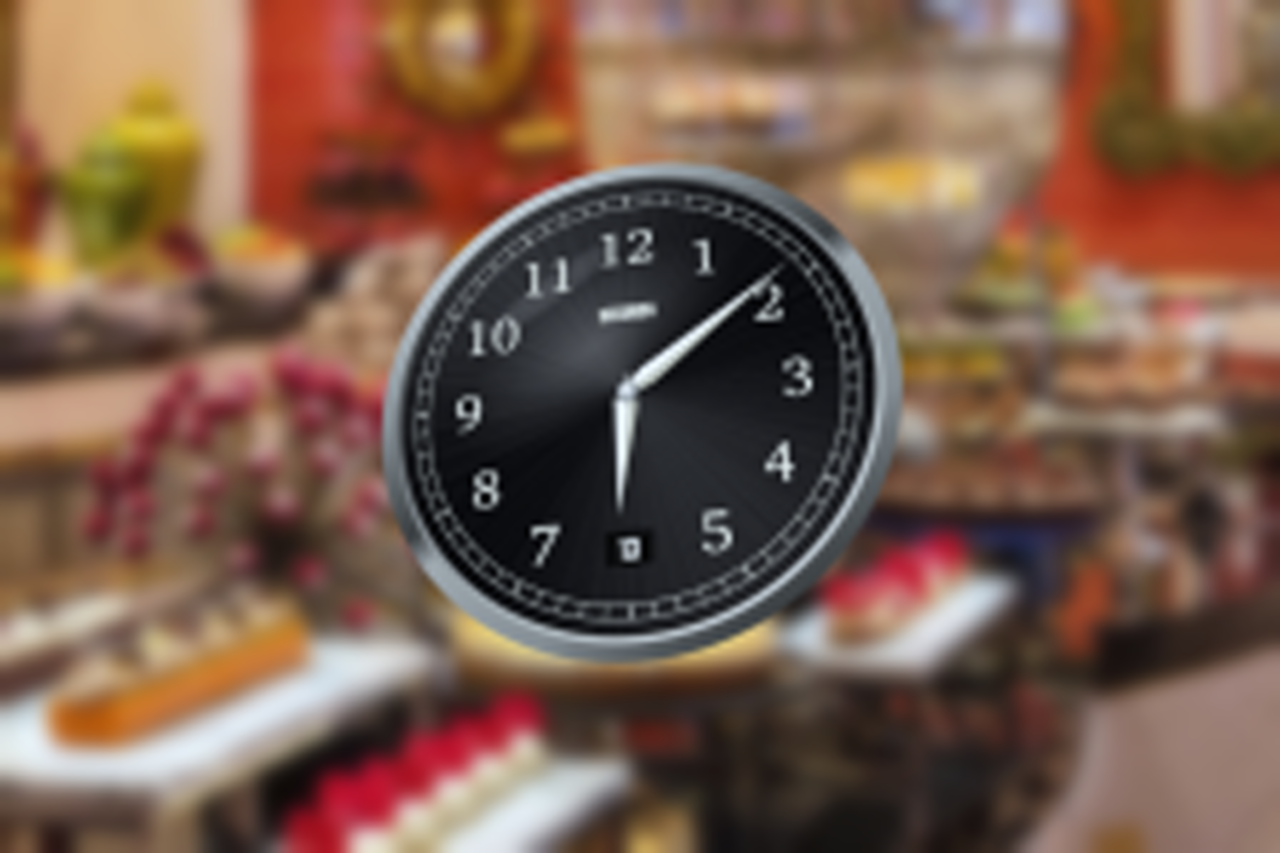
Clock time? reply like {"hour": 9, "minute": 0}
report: {"hour": 6, "minute": 9}
